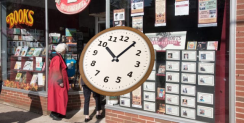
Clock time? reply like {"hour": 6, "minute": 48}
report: {"hour": 10, "minute": 5}
